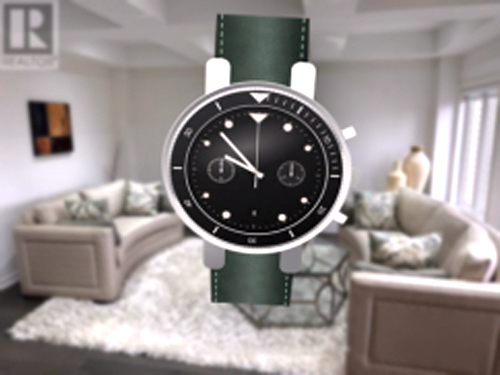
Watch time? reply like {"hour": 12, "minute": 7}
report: {"hour": 9, "minute": 53}
